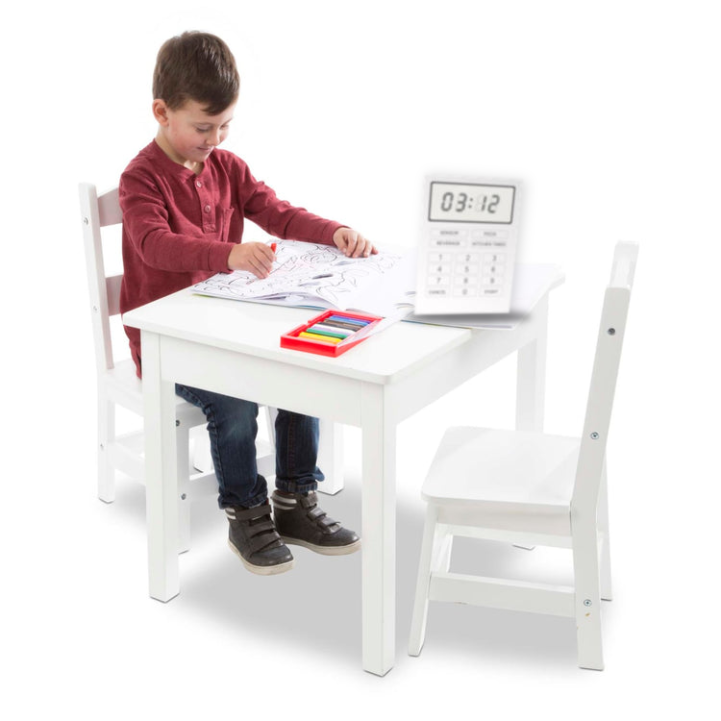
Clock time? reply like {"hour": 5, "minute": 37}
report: {"hour": 3, "minute": 12}
